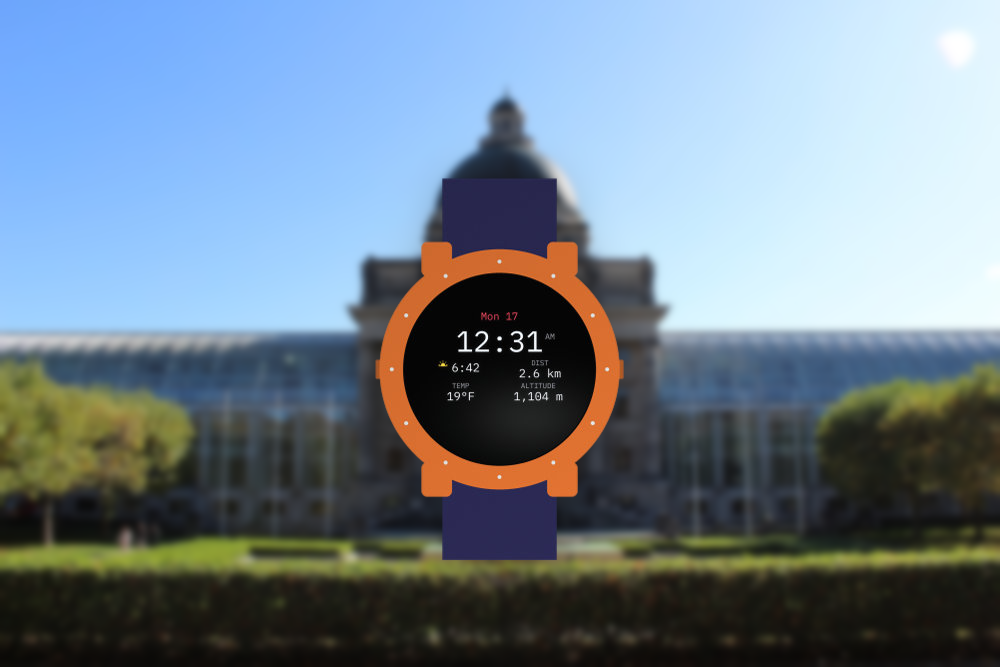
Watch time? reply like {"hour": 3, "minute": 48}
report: {"hour": 12, "minute": 31}
